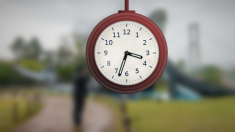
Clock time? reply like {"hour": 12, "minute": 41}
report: {"hour": 3, "minute": 33}
